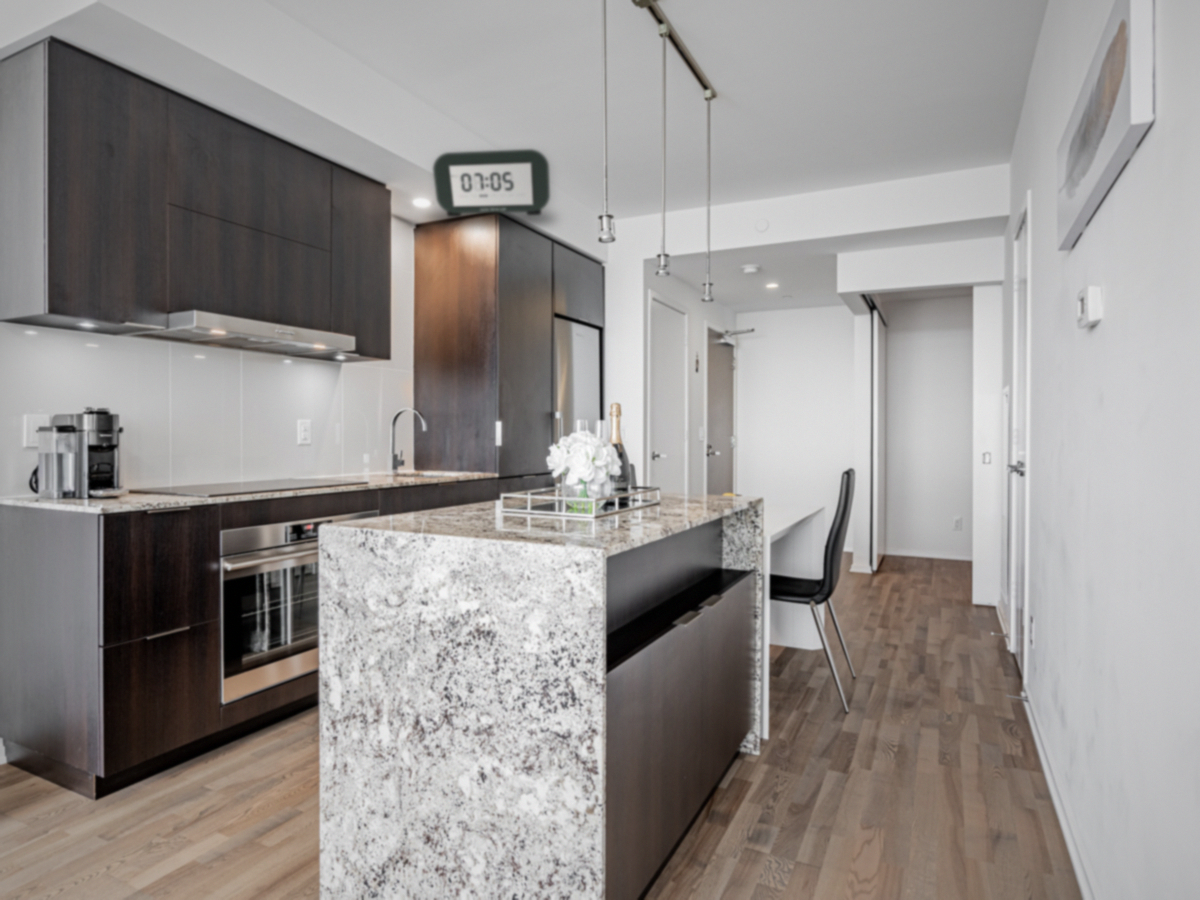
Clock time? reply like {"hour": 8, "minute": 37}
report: {"hour": 7, "minute": 5}
